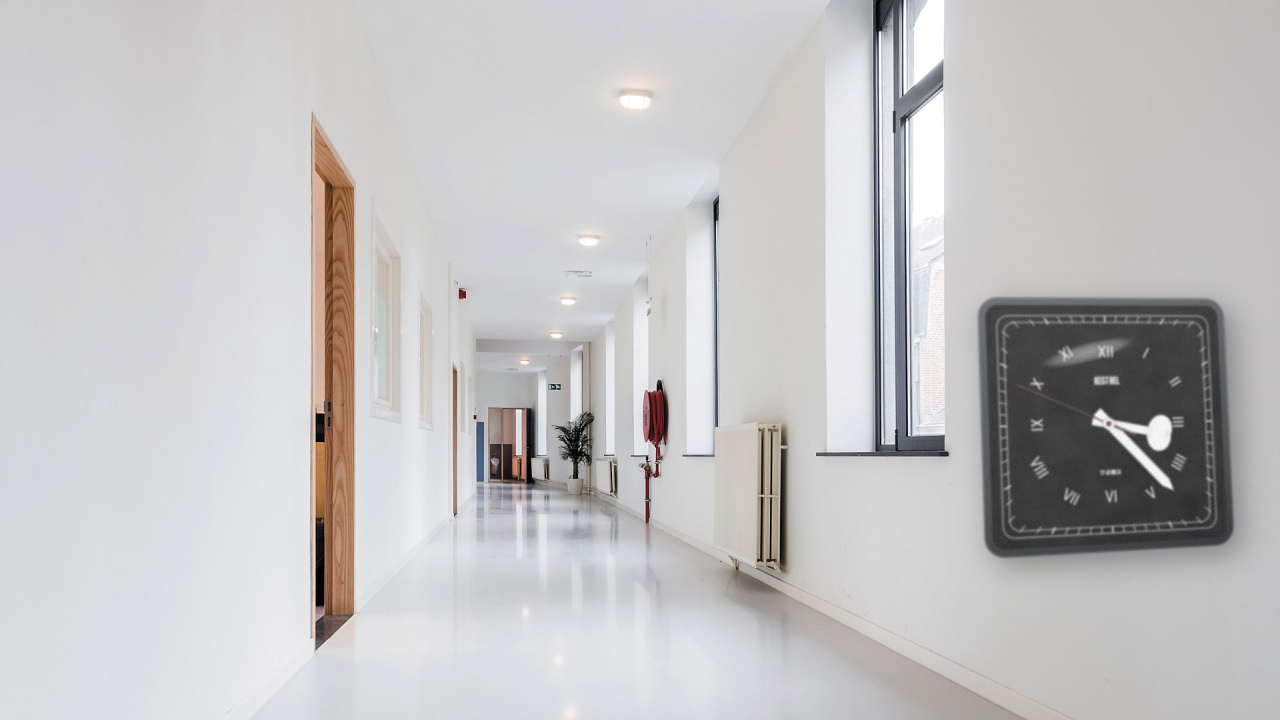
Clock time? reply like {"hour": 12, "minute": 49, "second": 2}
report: {"hour": 3, "minute": 22, "second": 49}
